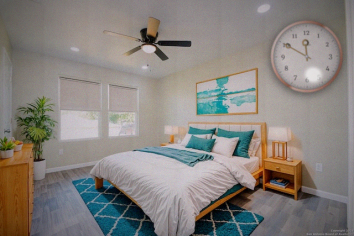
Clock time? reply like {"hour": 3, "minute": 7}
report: {"hour": 11, "minute": 50}
